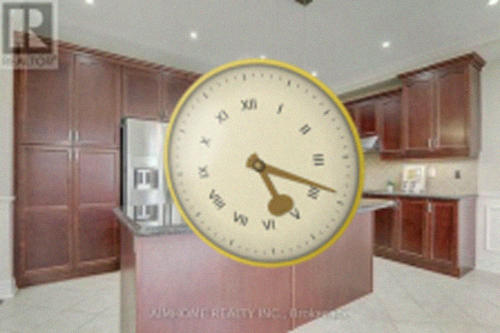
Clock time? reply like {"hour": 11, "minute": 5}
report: {"hour": 5, "minute": 19}
